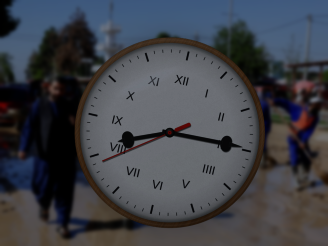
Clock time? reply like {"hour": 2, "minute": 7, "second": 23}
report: {"hour": 8, "minute": 14, "second": 39}
